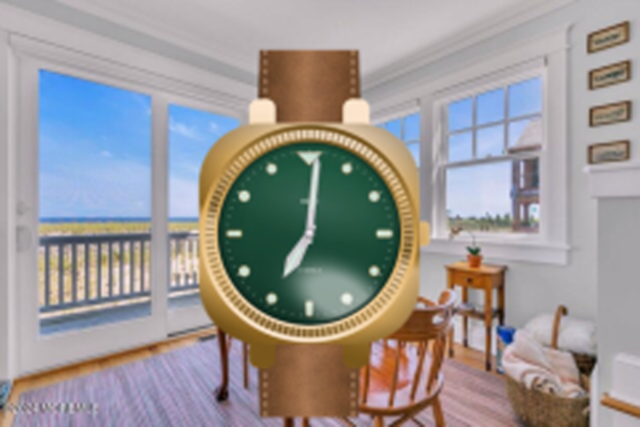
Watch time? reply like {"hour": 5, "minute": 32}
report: {"hour": 7, "minute": 1}
